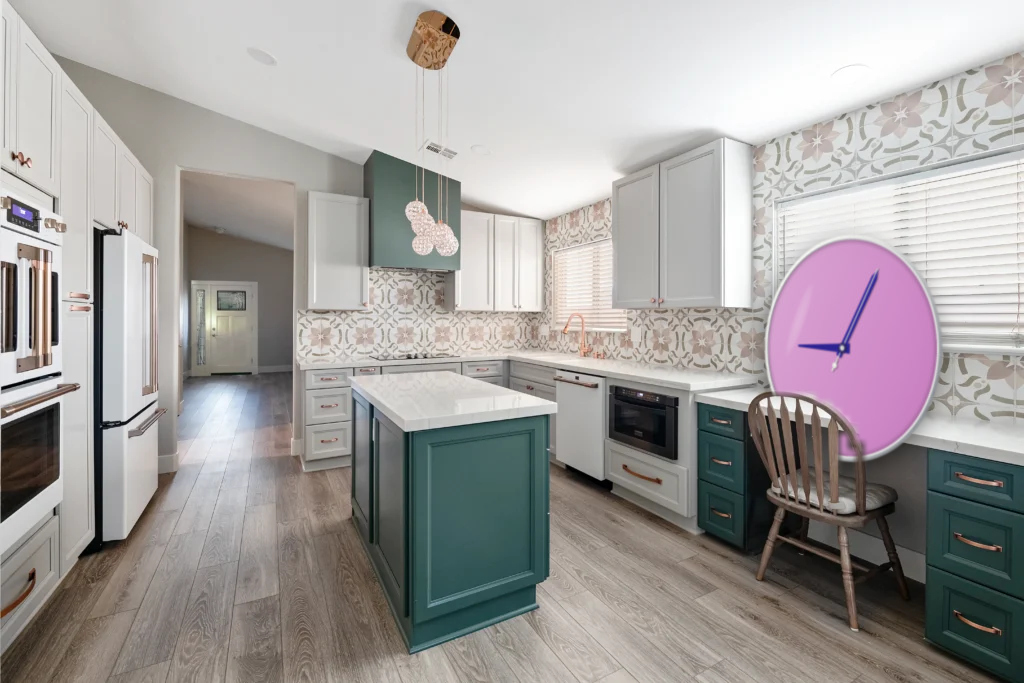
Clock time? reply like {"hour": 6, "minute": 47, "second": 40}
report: {"hour": 9, "minute": 5, "second": 5}
